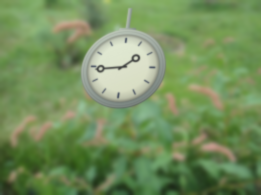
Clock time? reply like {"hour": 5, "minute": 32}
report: {"hour": 1, "minute": 44}
